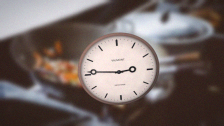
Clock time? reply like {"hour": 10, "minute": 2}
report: {"hour": 2, "minute": 46}
